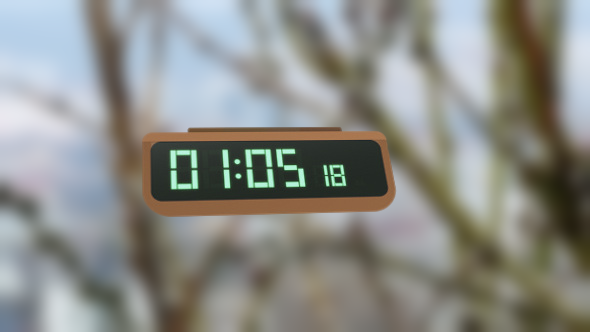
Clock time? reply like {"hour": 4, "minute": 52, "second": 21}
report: {"hour": 1, "minute": 5, "second": 18}
